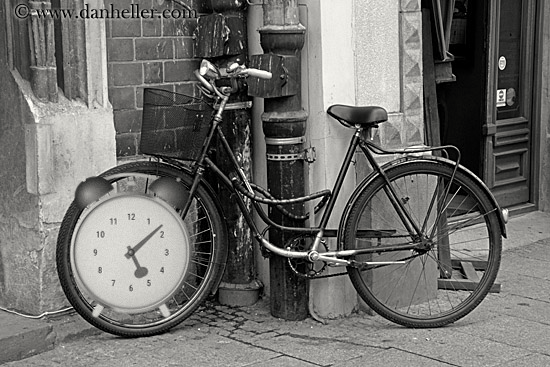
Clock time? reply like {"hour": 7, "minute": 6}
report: {"hour": 5, "minute": 8}
